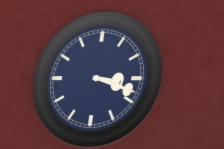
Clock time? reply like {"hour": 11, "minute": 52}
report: {"hour": 3, "minute": 18}
